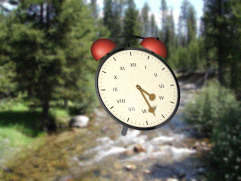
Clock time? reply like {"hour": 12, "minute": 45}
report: {"hour": 4, "minute": 27}
